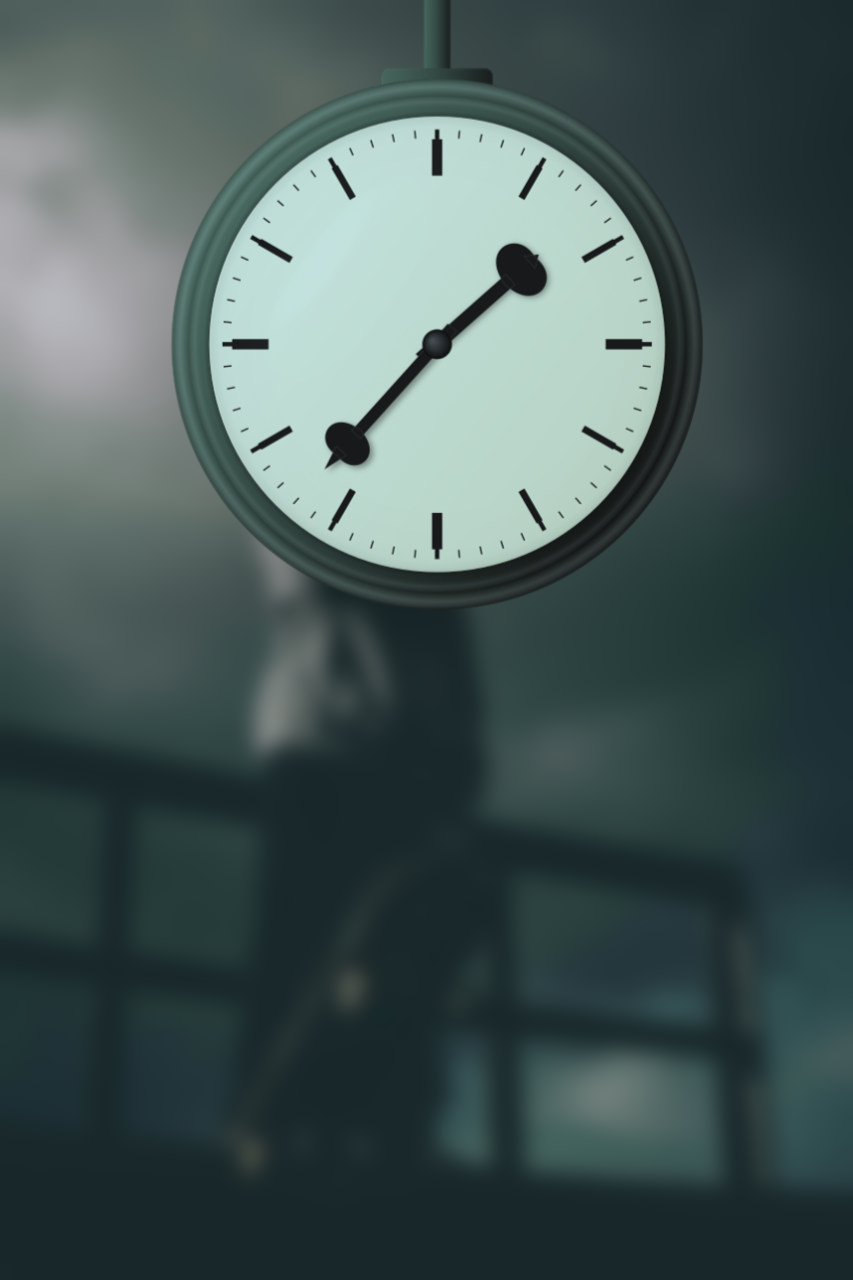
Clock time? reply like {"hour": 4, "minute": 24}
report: {"hour": 1, "minute": 37}
